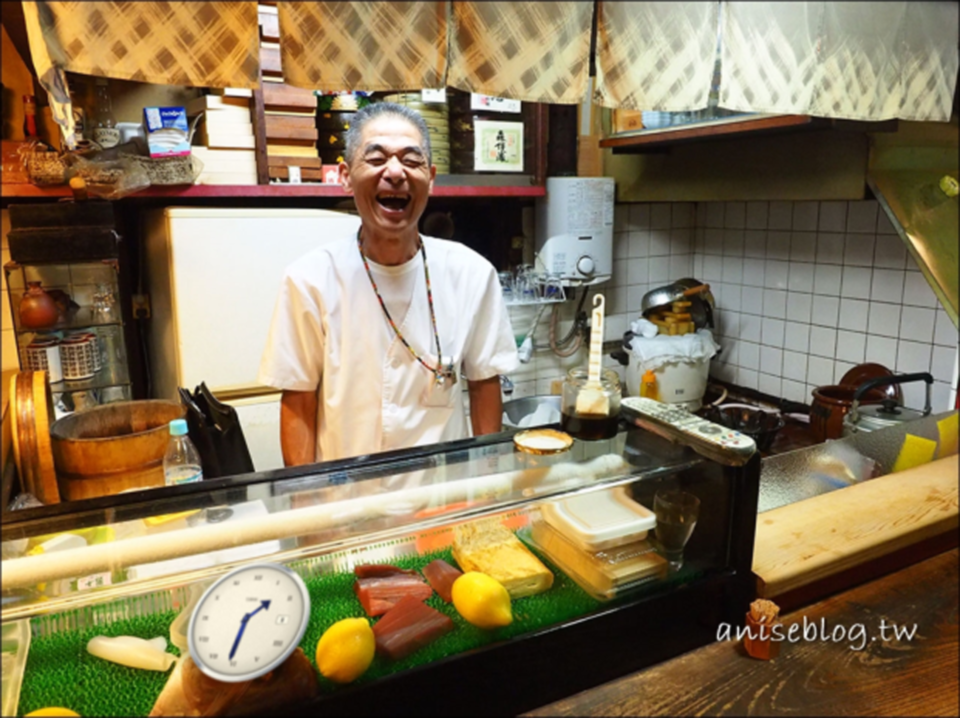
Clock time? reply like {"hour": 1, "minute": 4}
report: {"hour": 1, "minute": 31}
